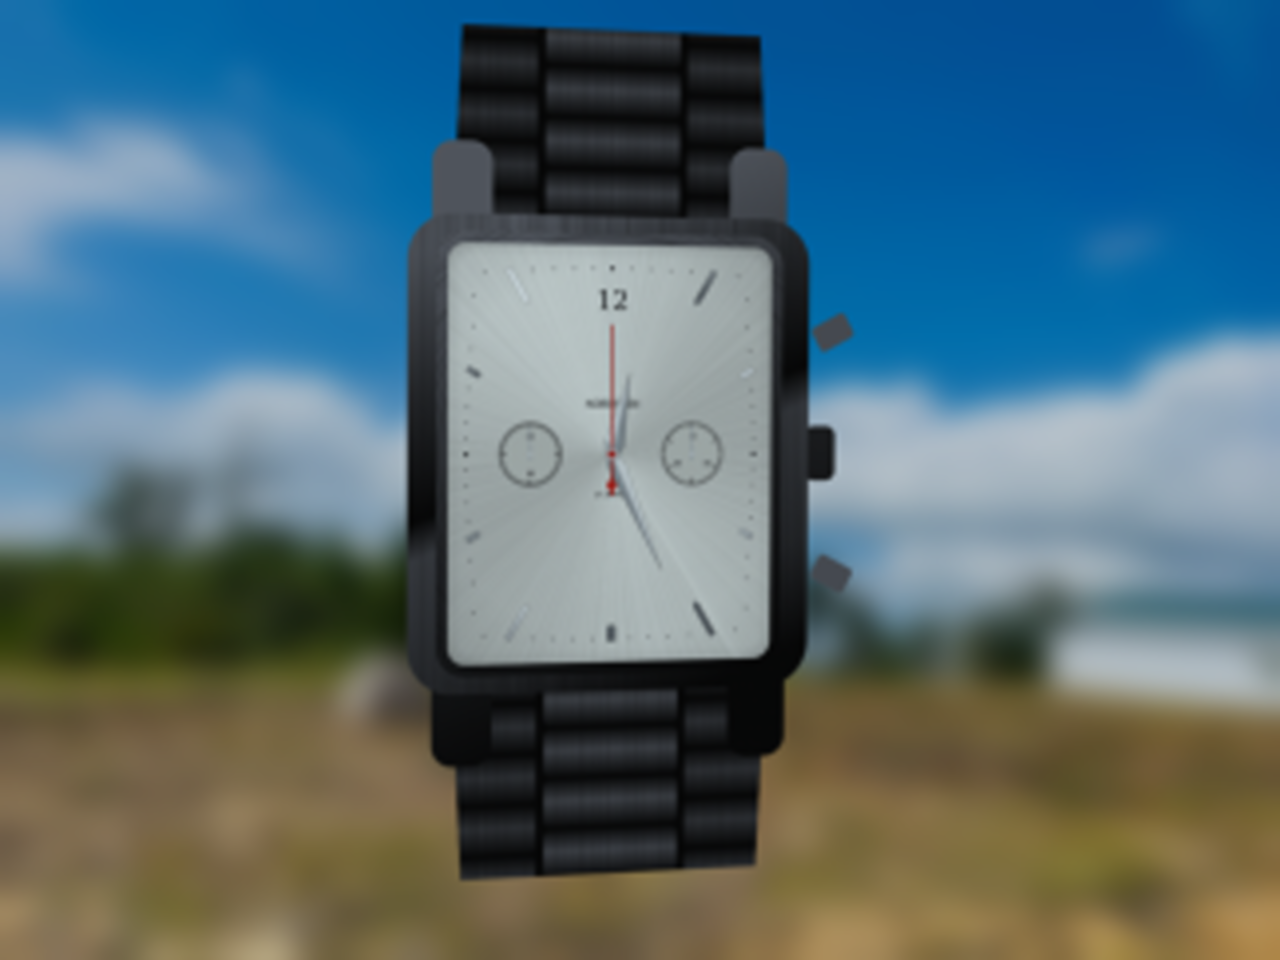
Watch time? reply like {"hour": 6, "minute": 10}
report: {"hour": 12, "minute": 26}
